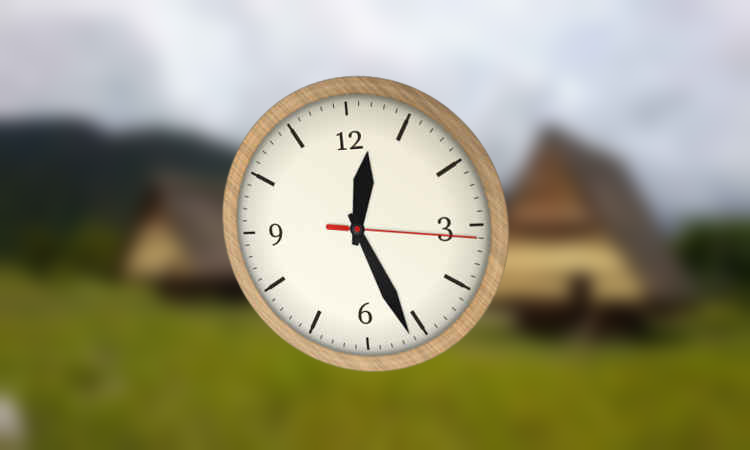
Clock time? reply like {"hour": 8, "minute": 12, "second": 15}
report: {"hour": 12, "minute": 26, "second": 16}
